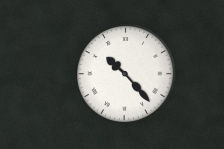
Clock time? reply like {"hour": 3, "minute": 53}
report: {"hour": 10, "minute": 23}
